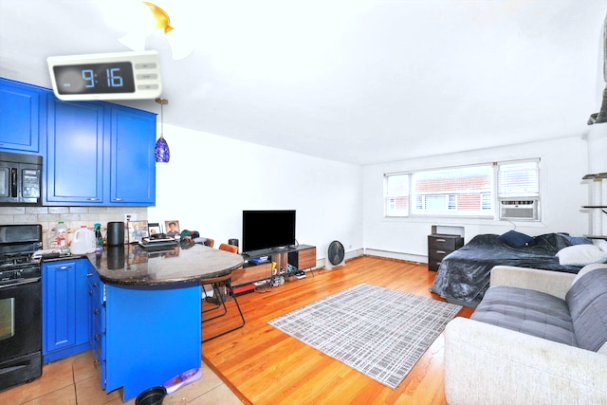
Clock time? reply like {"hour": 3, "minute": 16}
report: {"hour": 9, "minute": 16}
